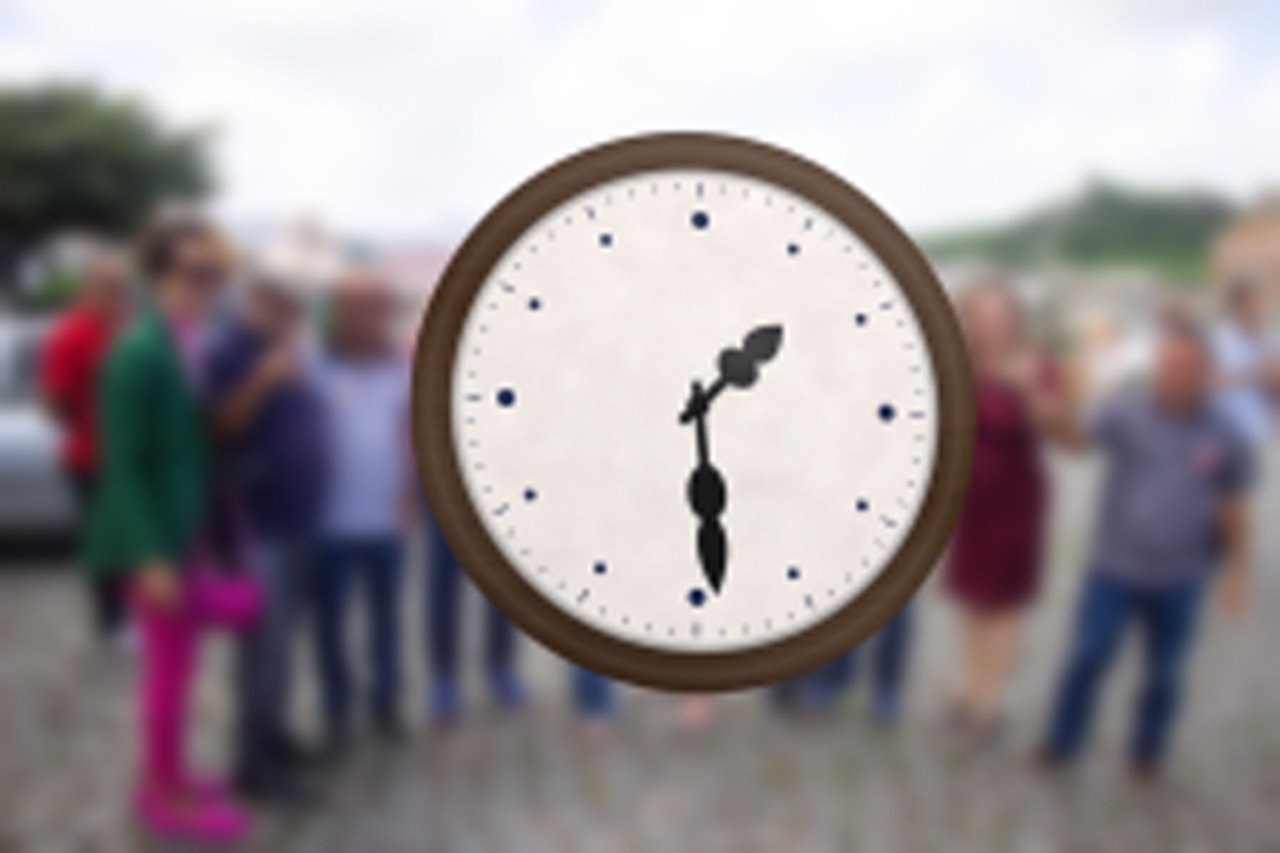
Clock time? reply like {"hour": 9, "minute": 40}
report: {"hour": 1, "minute": 29}
